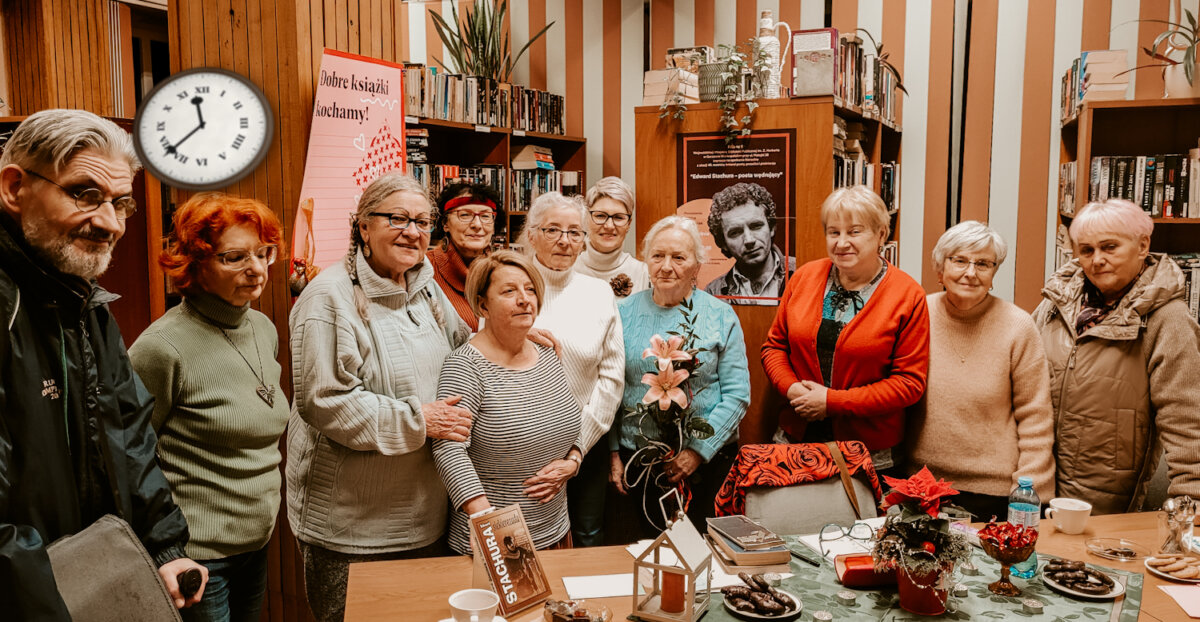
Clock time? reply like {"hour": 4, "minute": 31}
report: {"hour": 11, "minute": 38}
